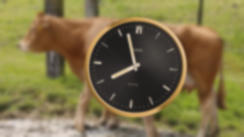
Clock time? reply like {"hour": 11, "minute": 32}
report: {"hour": 7, "minute": 57}
